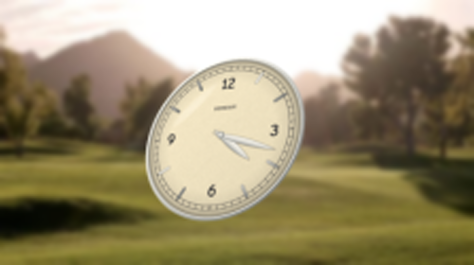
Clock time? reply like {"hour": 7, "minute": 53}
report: {"hour": 4, "minute": 18}
